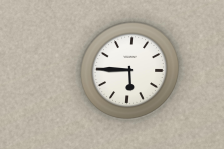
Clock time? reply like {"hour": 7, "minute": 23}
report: {"hour": 5, "minute": 45}
